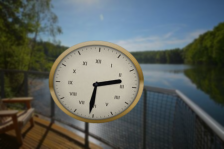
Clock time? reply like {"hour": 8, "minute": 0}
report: {"hour": 2, "minute": 31}
